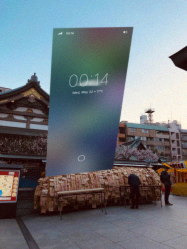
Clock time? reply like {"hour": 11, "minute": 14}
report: {"hour": 0, "minute": 14}
